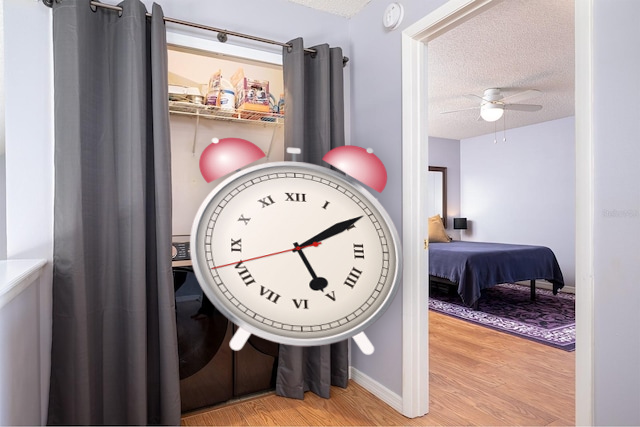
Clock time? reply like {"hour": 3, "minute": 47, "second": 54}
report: {"hour": 5, "minute": 9, "second": 42}
